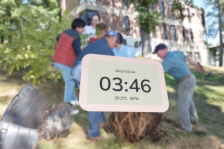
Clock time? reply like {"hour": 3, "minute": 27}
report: {"hour": 3, "minute": 46}
